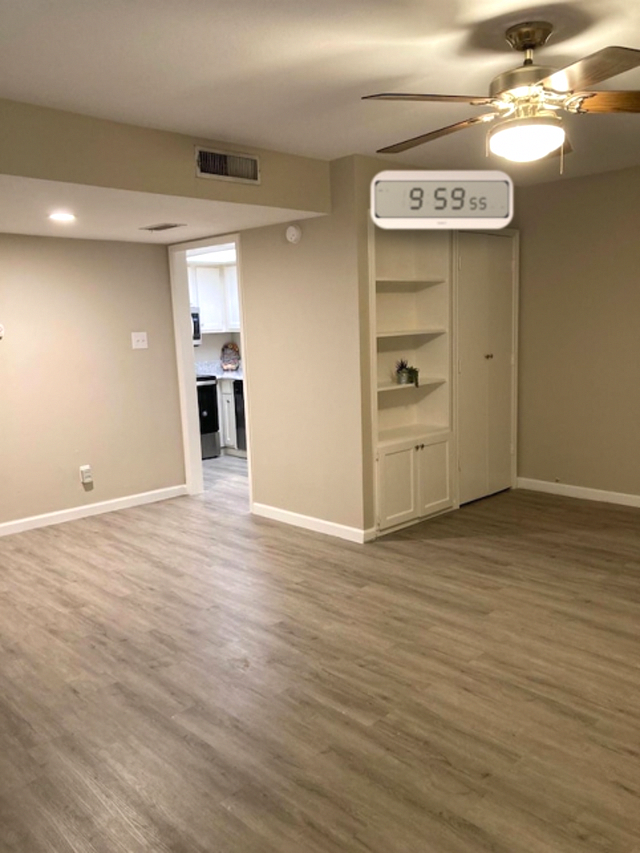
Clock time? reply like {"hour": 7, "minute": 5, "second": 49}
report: {"hour": 9, "minute": 59, "second": 55}
